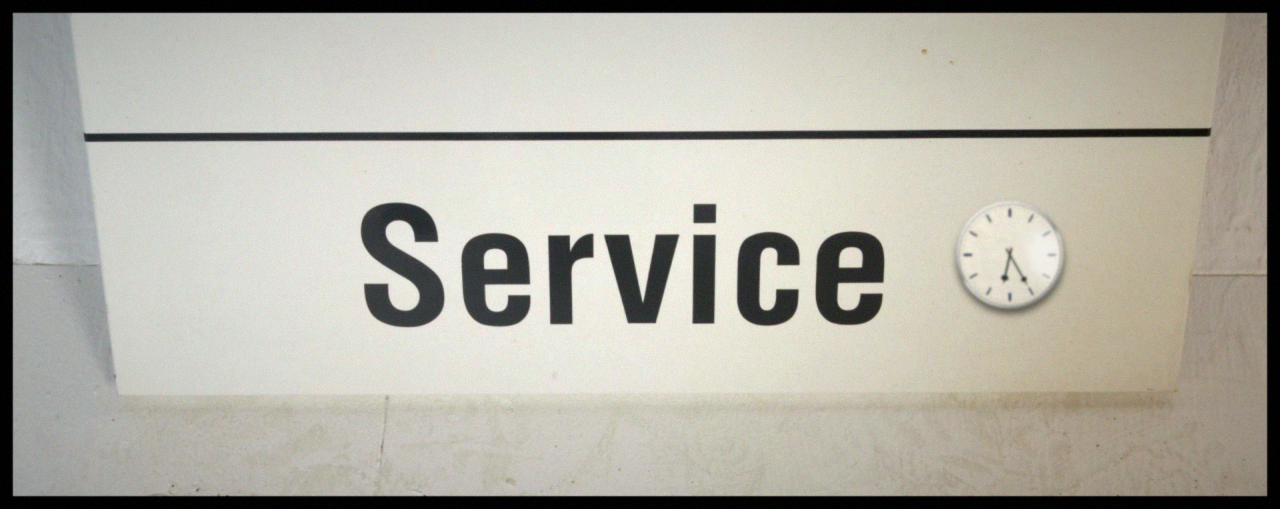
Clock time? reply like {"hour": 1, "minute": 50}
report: {"hour": 6, "minute": 25}
